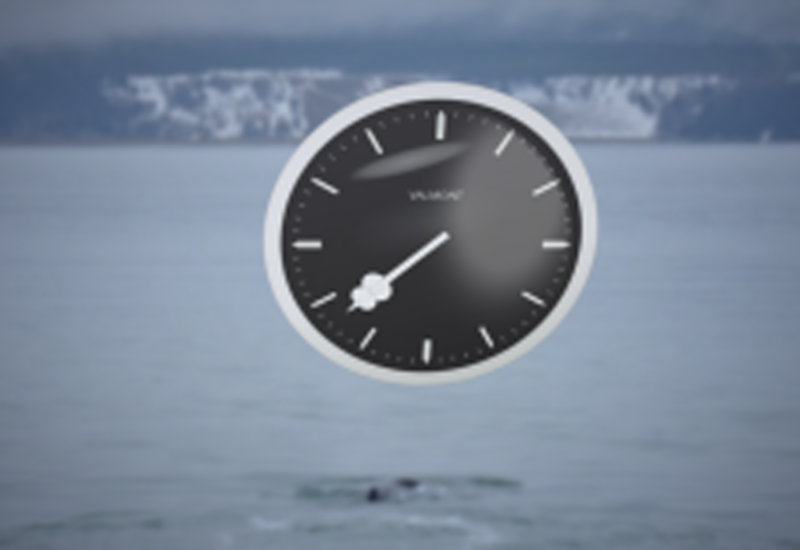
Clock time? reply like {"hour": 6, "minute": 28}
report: {"hour": 7, "minute": 38}
